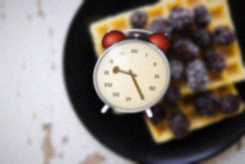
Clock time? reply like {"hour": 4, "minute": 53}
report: {"hour": 9, "minute": 25}
